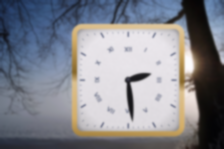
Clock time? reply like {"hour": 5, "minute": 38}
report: {"hour": 2, "minute": 29}
